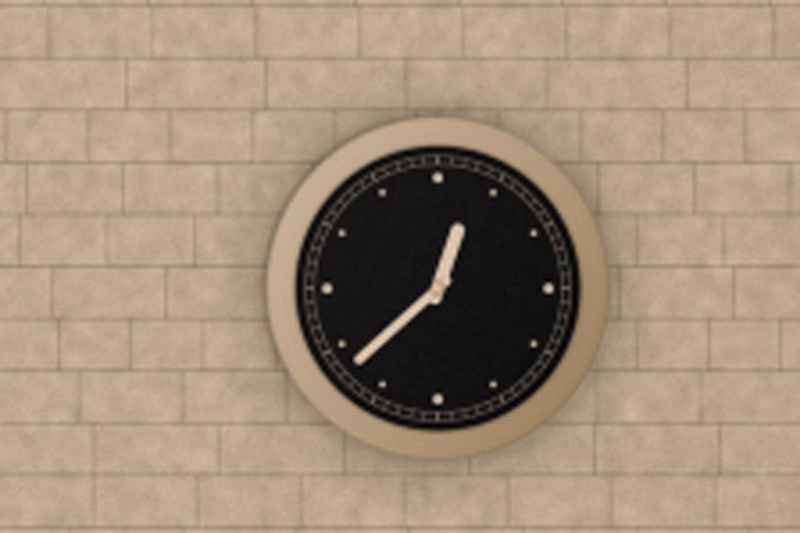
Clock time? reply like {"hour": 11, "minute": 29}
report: {"hour": 12, "minute": 38}
